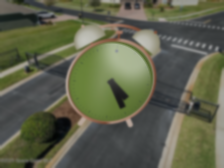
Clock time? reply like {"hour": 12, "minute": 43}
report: {"hour": 4, "minute": 25}
